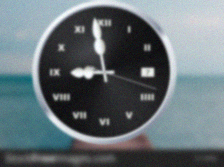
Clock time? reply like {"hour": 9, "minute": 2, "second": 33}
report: {"hour": 8, "minute": 58, "second": 18}
